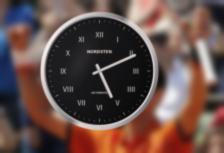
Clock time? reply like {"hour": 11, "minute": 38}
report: {"hour": 5, "minute": 11}
